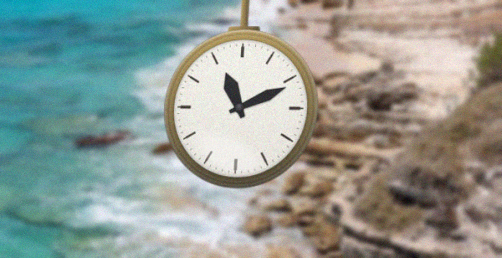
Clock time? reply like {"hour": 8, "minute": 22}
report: {"hour": 11, "minute": 11}
